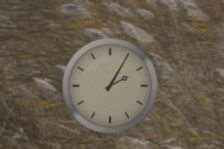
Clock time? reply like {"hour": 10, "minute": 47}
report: {"hour": 2, "minute": 5}
